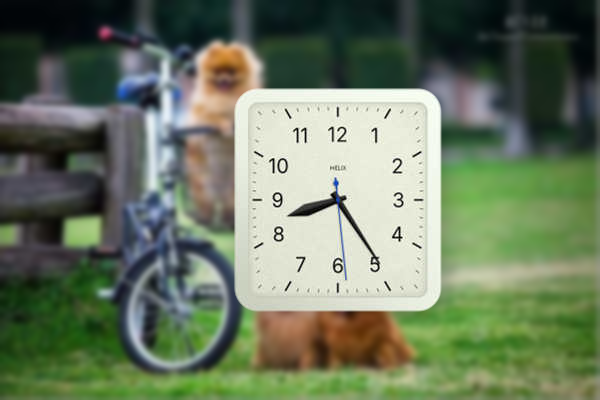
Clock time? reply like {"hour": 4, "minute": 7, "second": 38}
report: {"hour": 8, "minute": 24, "second": 29}
